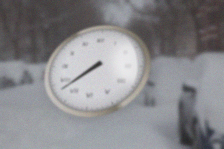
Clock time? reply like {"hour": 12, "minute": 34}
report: {"hour": 7, "minute": 38}
